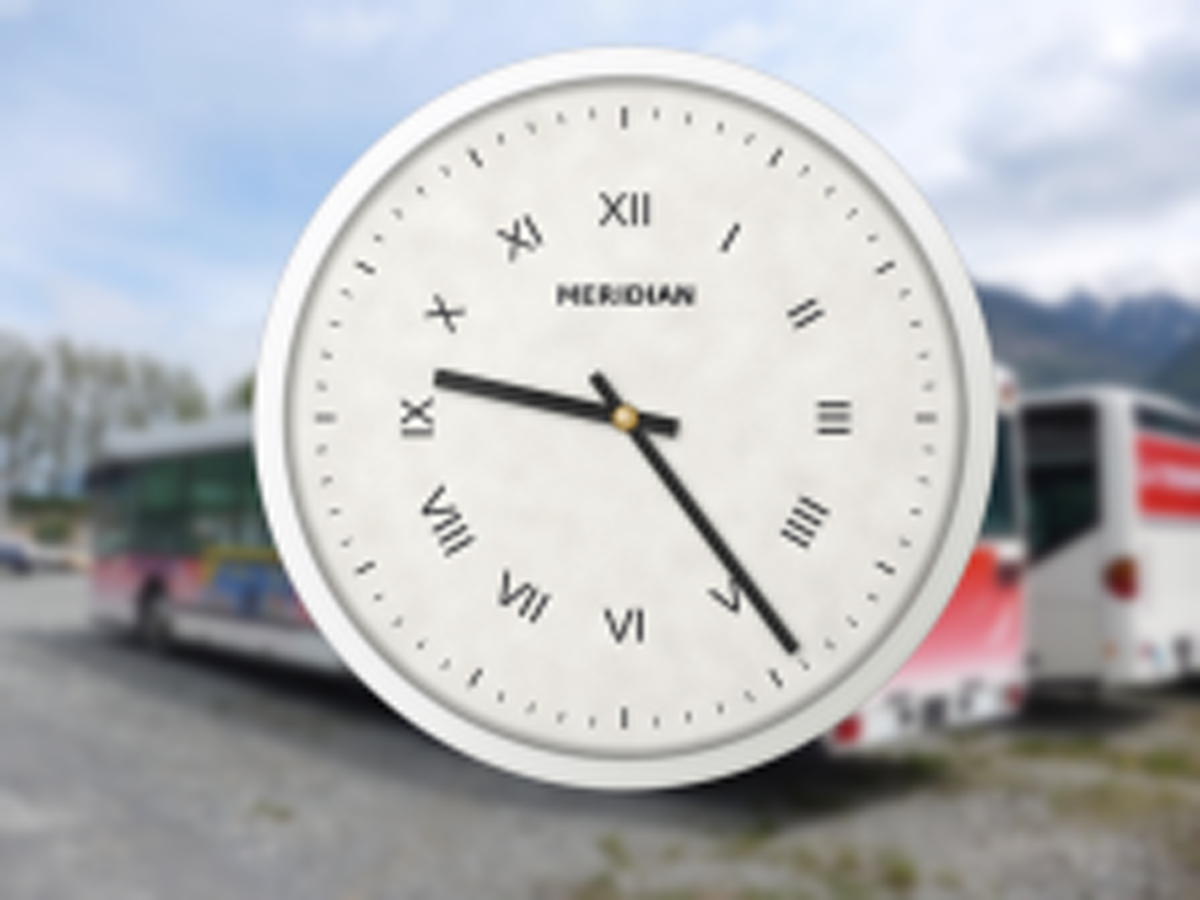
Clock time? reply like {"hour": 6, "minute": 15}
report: {"hour": 9, "minute": 24}
